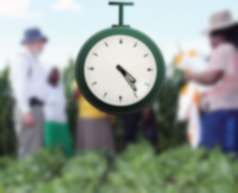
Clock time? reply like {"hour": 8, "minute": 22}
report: {"hour": 4, "minute": 24}
